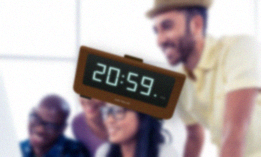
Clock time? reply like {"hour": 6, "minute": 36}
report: {"hour": 20, "minute": 59}
